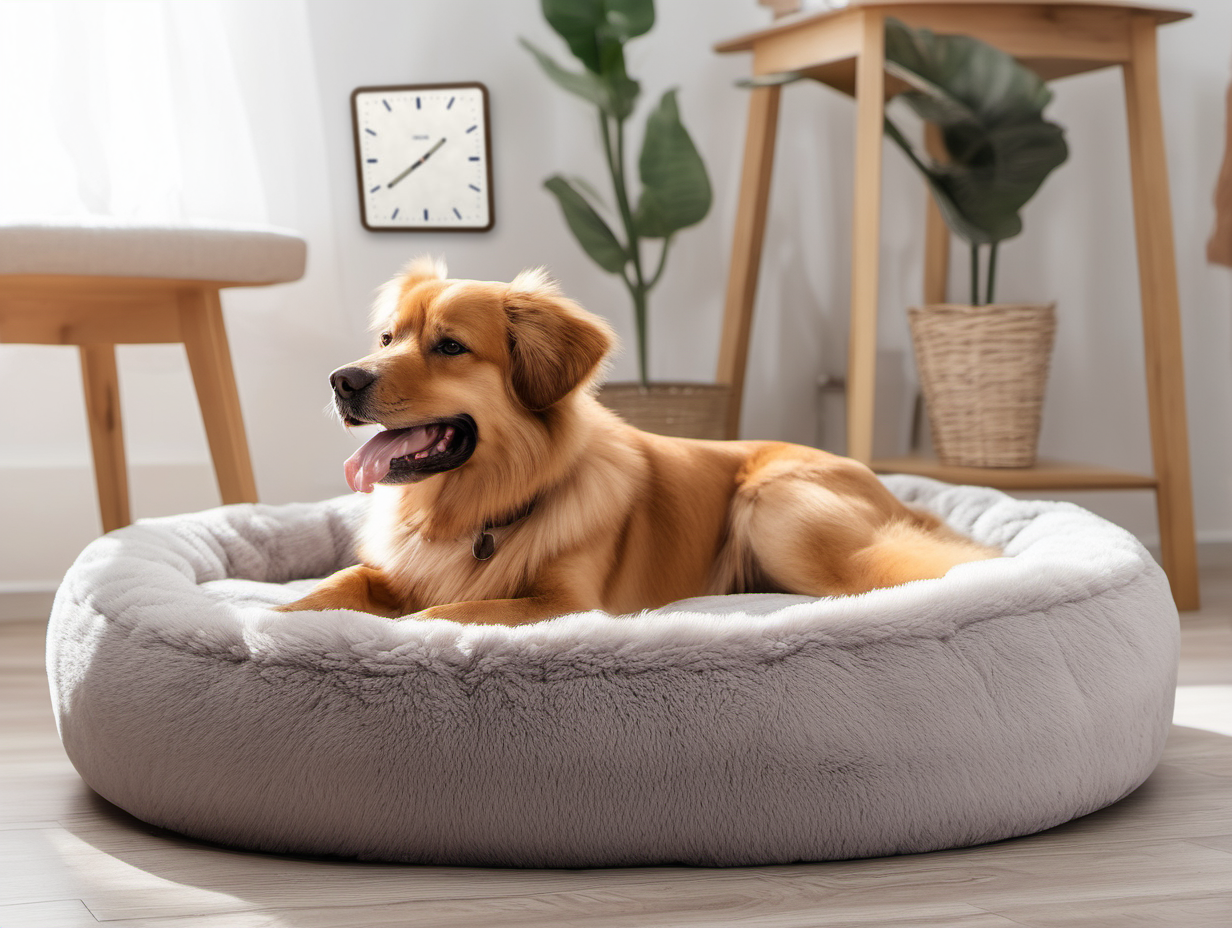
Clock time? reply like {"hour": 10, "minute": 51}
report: {"hour": 1, "minute": 39}
